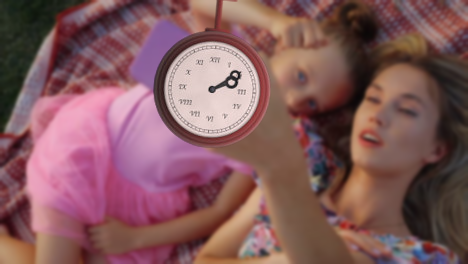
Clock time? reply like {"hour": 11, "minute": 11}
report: {"hour": 2, "minute": 9}
